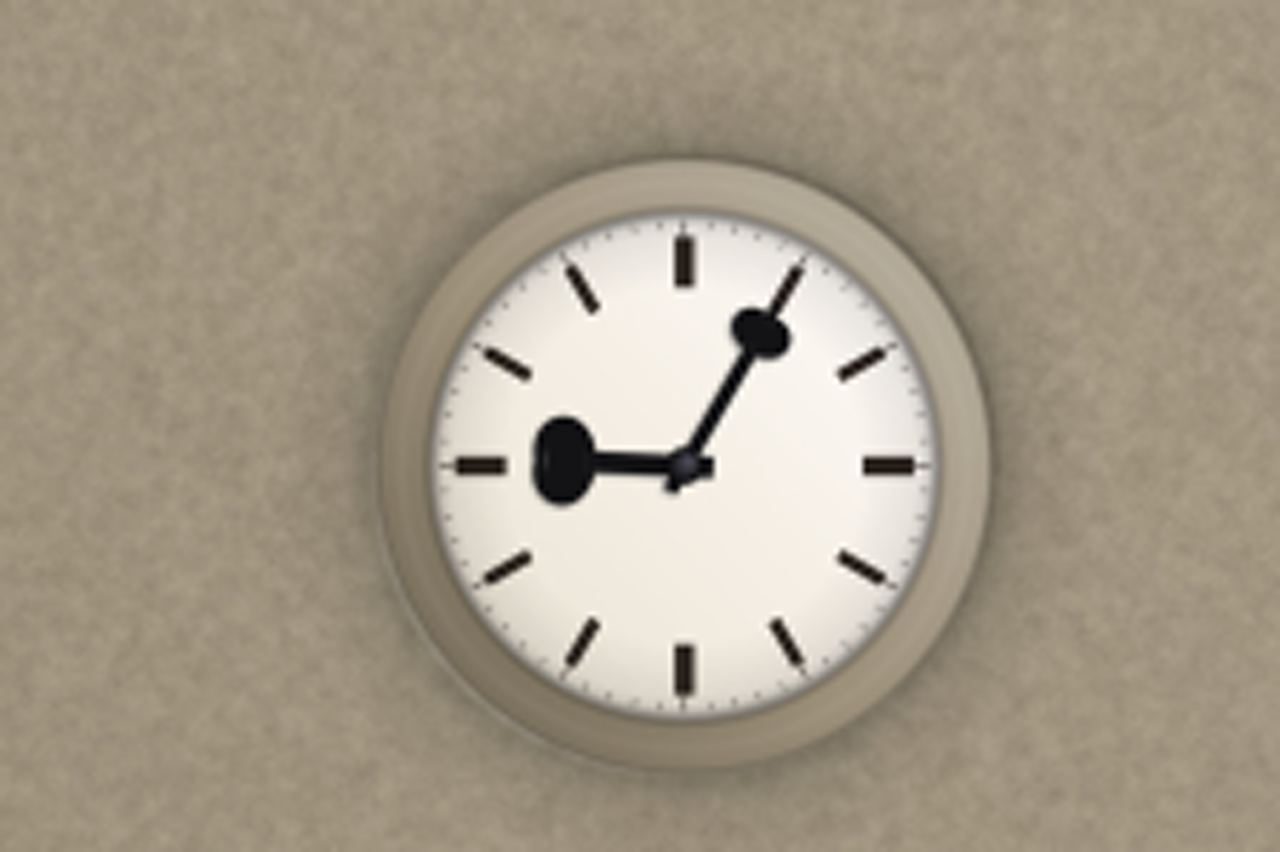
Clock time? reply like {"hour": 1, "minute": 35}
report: {"hour": 9, "minute": 5}
